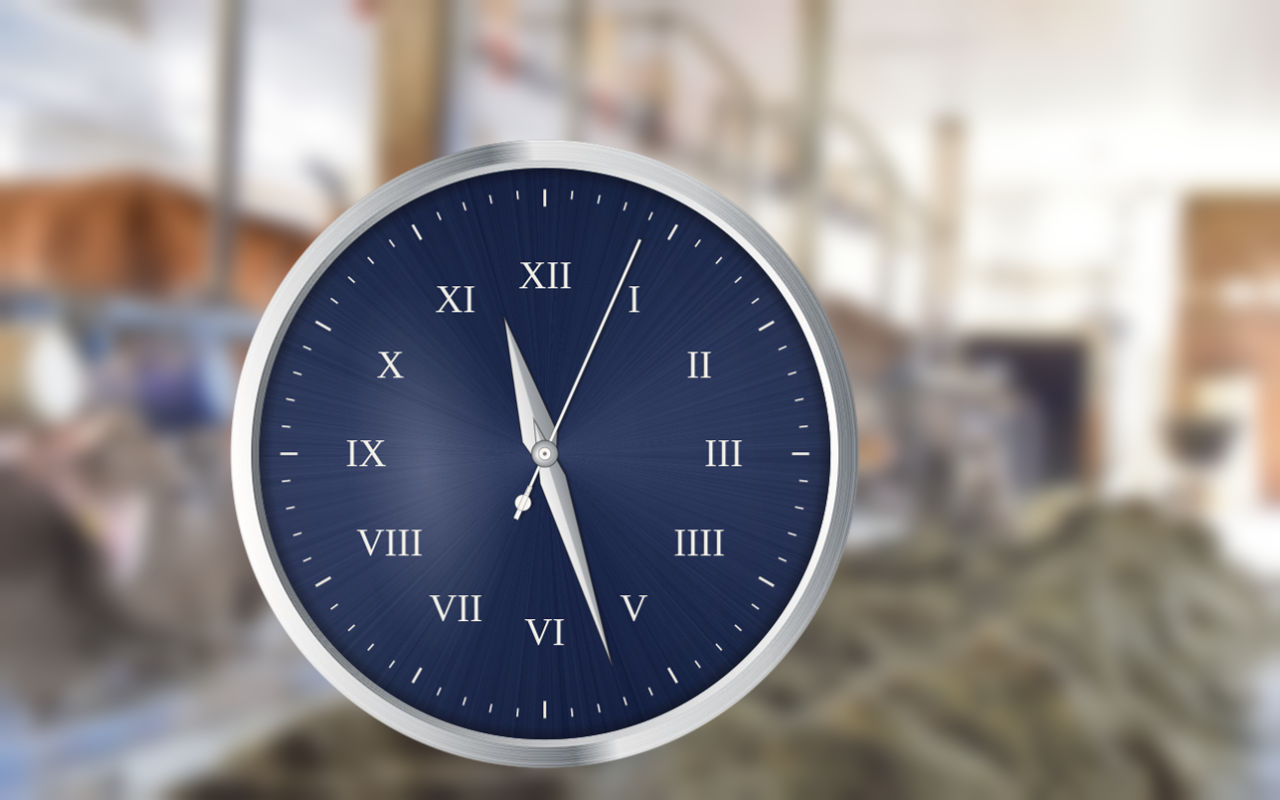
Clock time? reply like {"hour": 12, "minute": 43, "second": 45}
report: {"hour": 11, "minute": 27, "second": 4}
